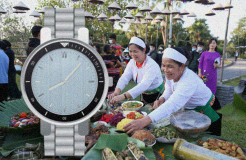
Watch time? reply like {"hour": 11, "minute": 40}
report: {"hour": 8, "minute": 7}
